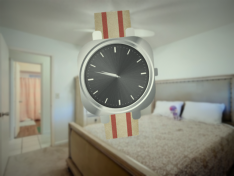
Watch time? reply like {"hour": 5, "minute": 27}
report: {"hour": 9, "minute": 48}
